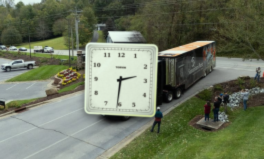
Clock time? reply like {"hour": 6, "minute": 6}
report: {"hour": 2, "minute": 31}
